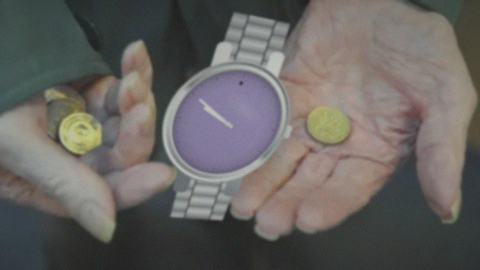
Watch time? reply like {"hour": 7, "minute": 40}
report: {"hour": 9, "minute": 50}
